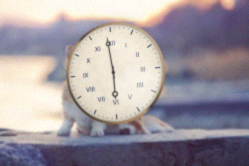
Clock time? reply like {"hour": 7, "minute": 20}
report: {"hour": 5, "minute": 59}
